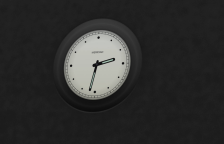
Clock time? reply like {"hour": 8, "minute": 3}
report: {"hour": 2, "minute": 32}
